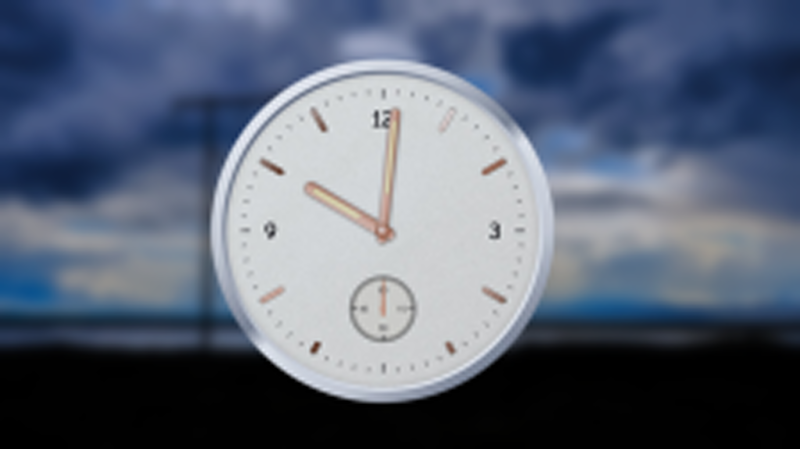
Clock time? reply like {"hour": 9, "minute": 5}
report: {"hour": 10, "minute": 1}
